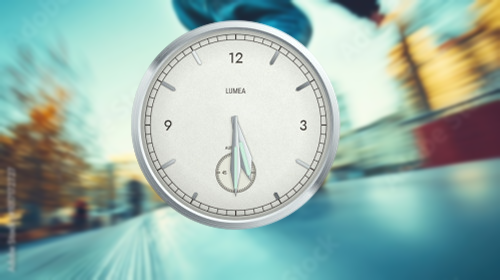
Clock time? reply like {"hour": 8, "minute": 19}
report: {"hour": 5, "minute": 30}
